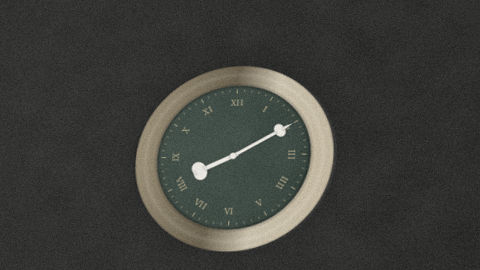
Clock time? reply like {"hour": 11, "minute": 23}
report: {"hour": 8, "minute": 10}
